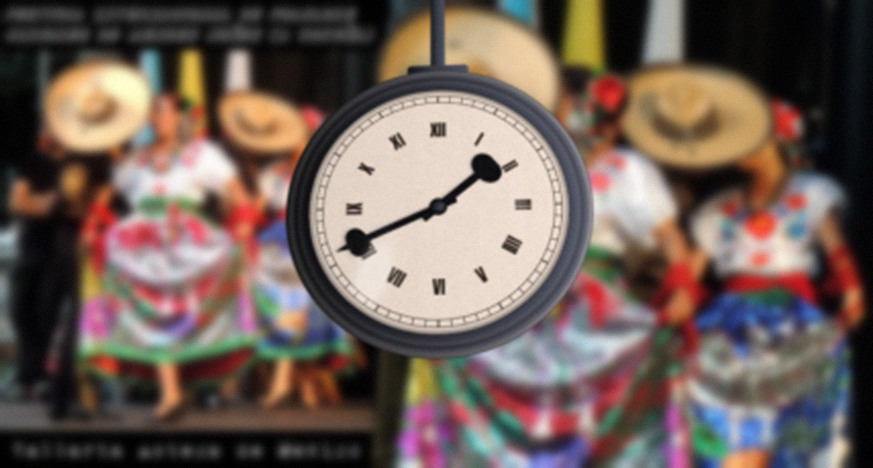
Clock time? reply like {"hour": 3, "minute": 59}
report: {"hour": 1, "minute": 41}
